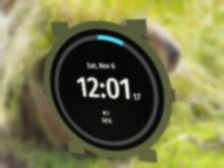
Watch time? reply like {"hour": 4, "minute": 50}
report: {"hour": 12, "minute": 1}
